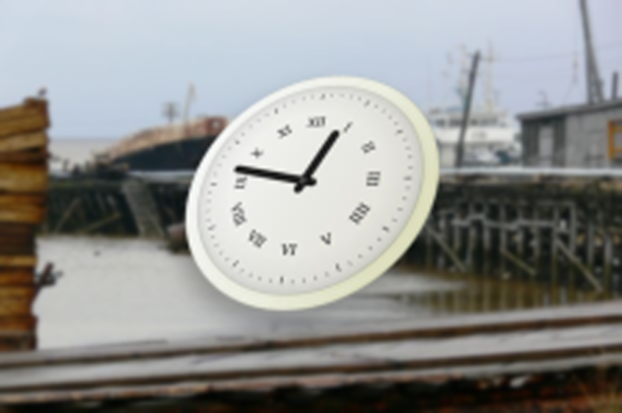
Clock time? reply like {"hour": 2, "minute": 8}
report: {"hour": 12, "minute": 47}
